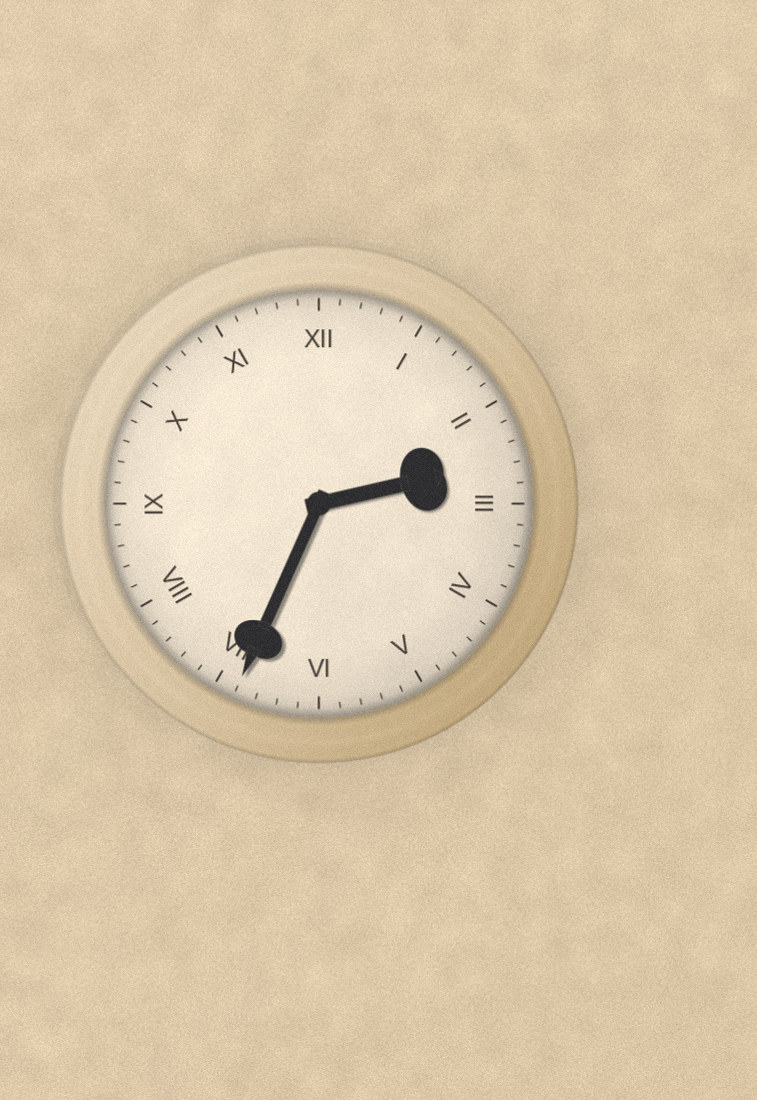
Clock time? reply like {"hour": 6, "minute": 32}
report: {"hour": 2, "minute": 34}
